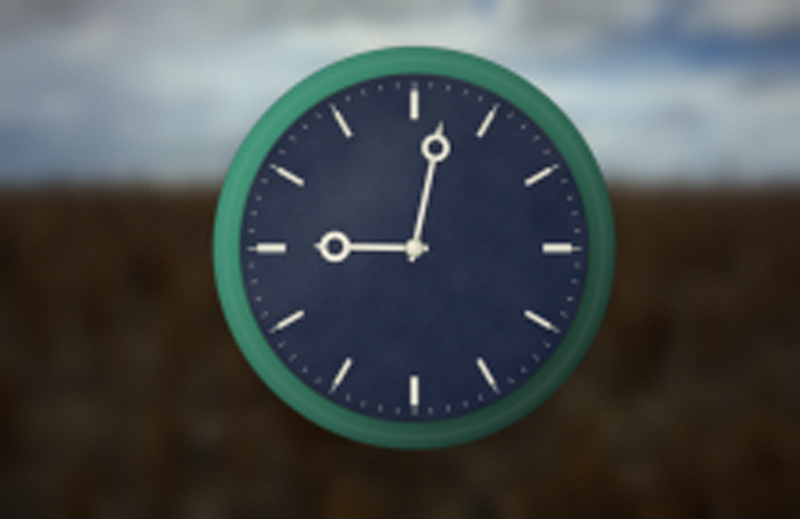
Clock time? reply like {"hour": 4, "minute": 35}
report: {"hour": 9, "minute": 2}
